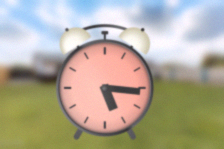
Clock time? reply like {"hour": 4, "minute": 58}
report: {"hour": 5, "minute": 16}
